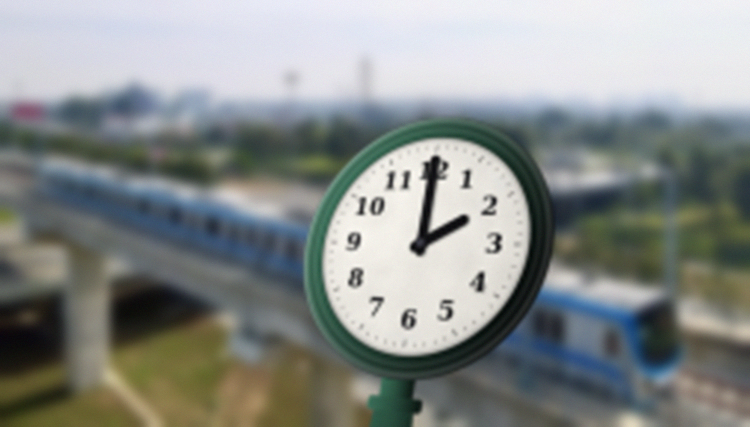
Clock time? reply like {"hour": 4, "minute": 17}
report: {"hour": 2, "minute": 0}
